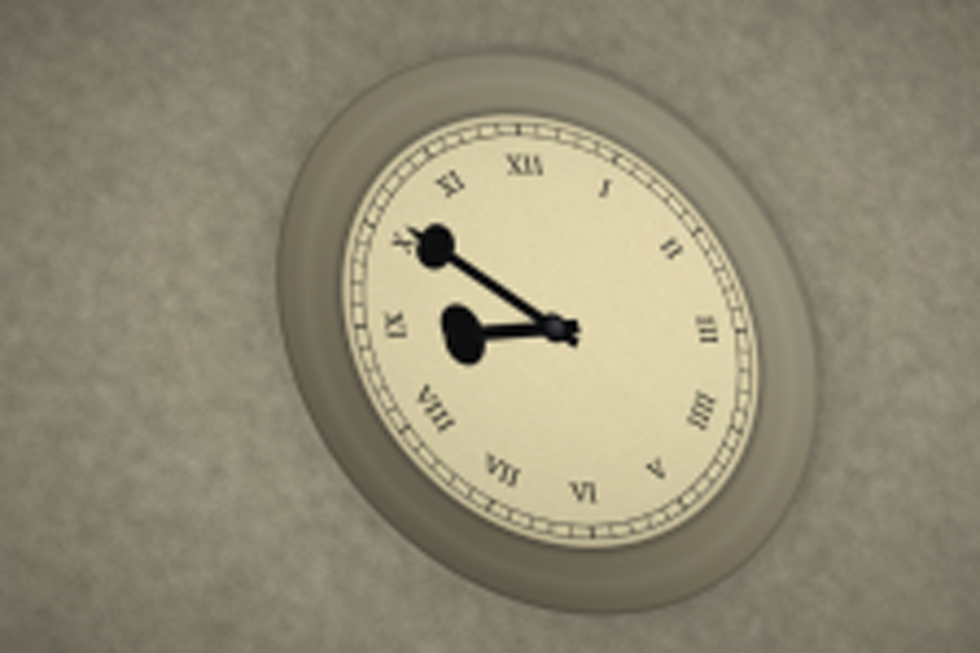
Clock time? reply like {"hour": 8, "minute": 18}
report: {"hour": 8, "minute": 51}
